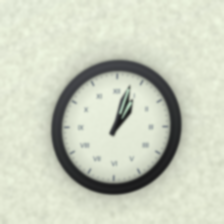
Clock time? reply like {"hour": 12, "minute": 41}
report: {"hour": 1, "minute": 3}
